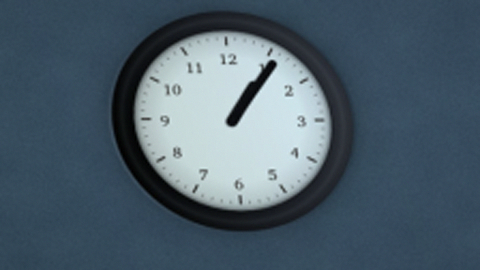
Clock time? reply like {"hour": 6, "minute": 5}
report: {"hour": 1, "minute": 6}
